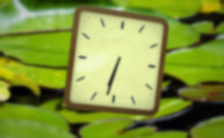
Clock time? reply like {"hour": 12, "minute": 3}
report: {"hour": 6, "minute": 32}
